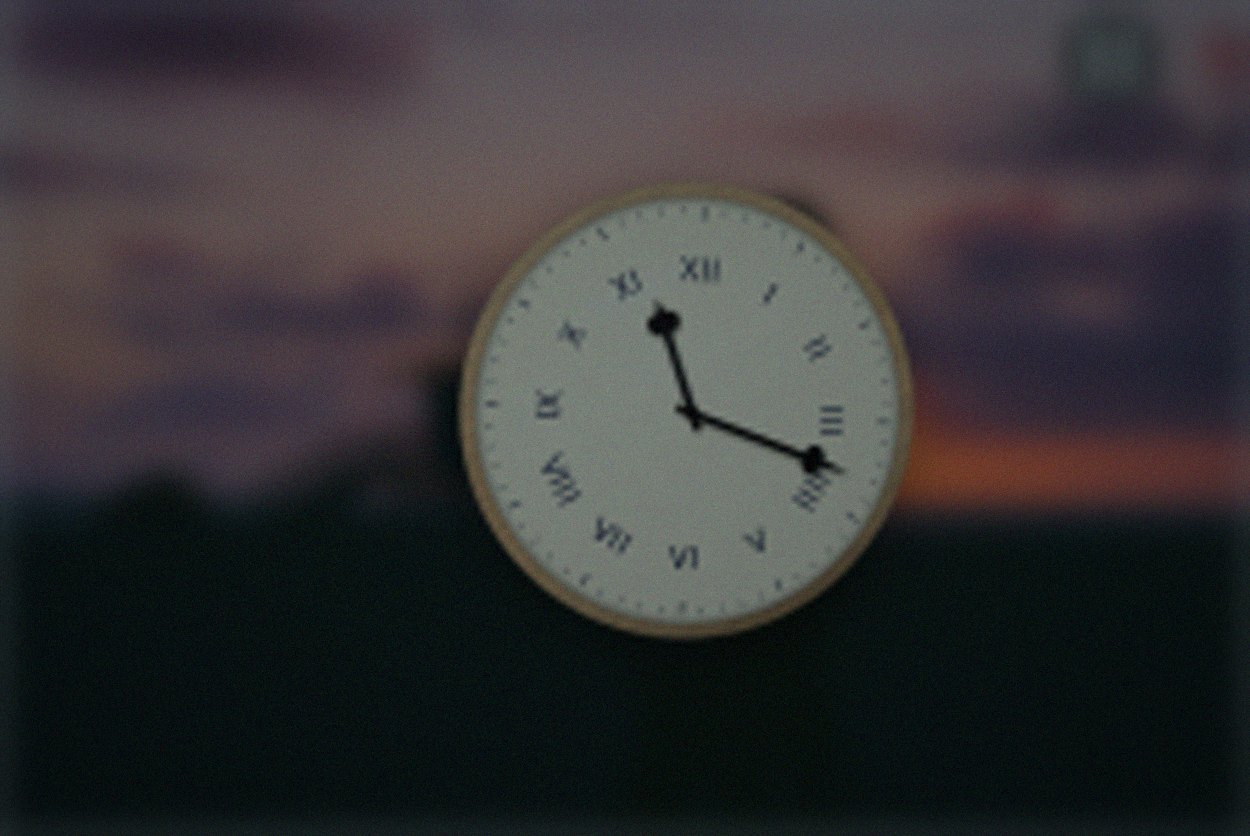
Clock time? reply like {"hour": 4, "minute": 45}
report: {"hour": 11, "minute": 18}
